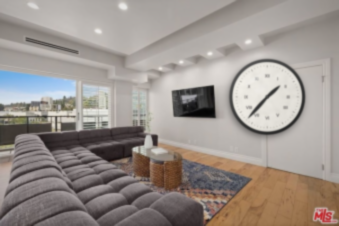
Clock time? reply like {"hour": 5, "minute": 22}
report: {"hour": 1, "minute": 37}
